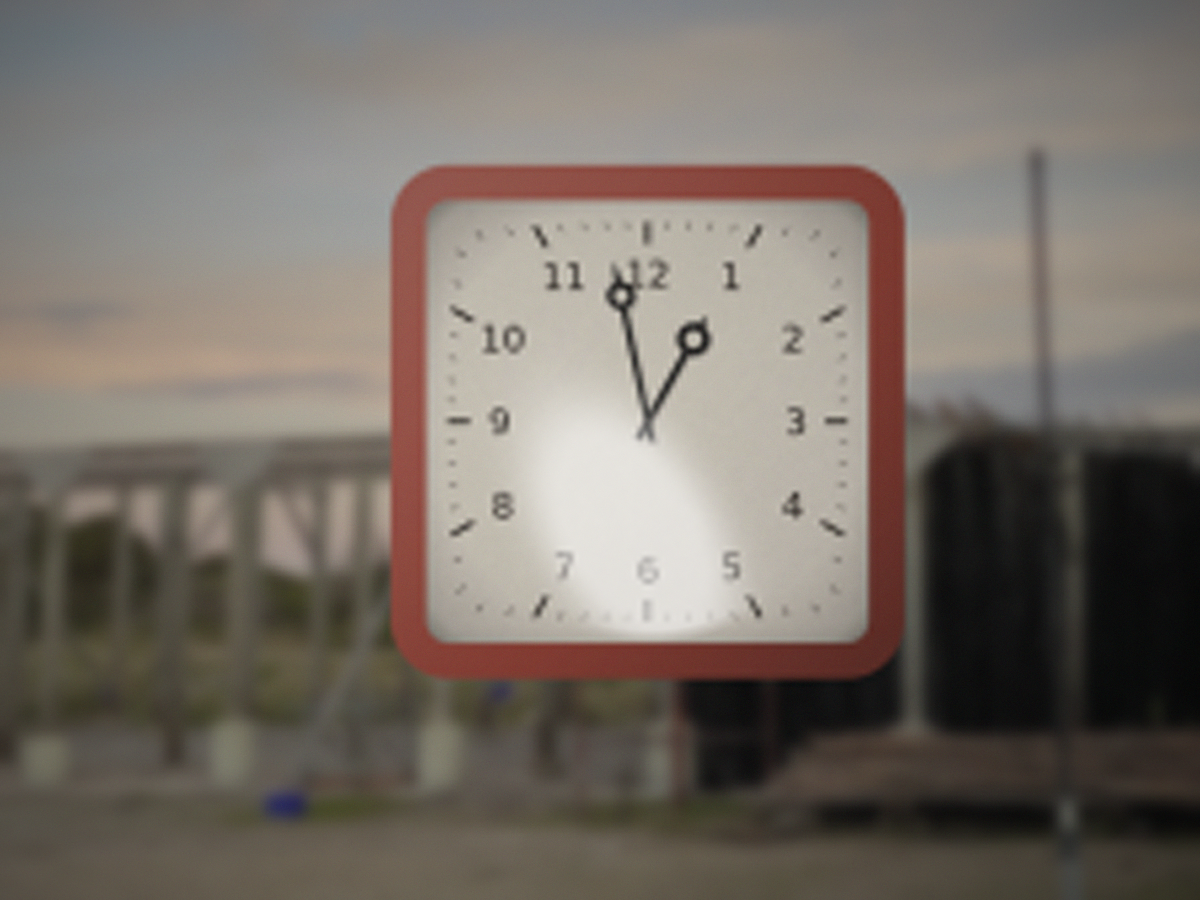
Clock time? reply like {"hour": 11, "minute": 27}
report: {"hour": 12, "minute": 58}
